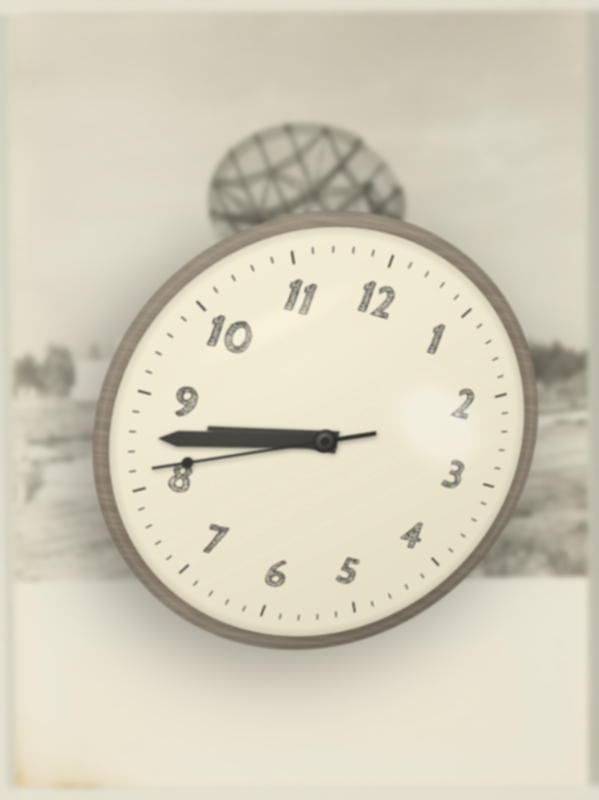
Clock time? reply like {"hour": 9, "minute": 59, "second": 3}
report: {"hour": 8, "minute": 42, "second": 41}
